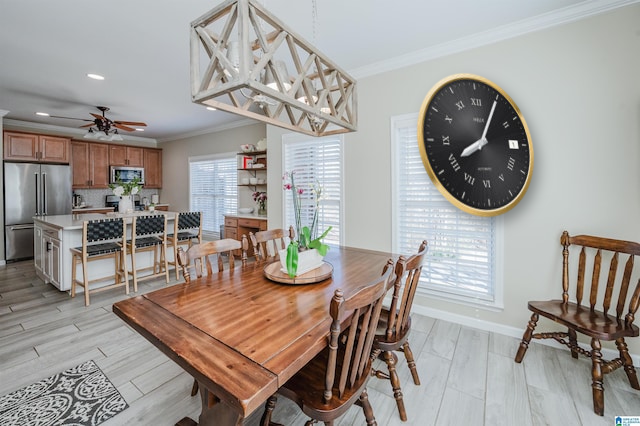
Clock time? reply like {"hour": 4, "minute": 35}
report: {"hour": 8, "minute": 5}
